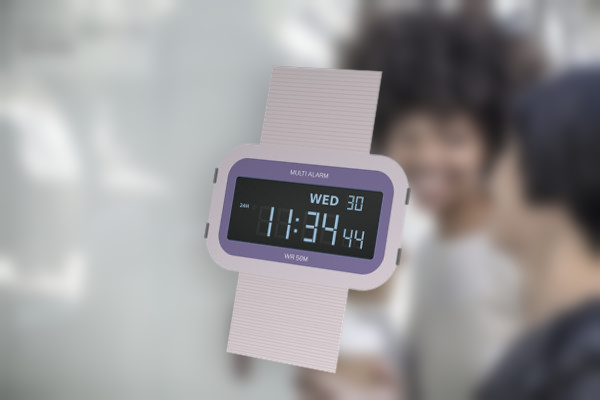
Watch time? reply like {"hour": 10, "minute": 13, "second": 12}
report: {"hour": 11, "minute": 34, "second": 44}
